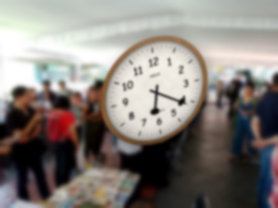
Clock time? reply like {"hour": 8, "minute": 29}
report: {"hour": 6, "minute": 21}
